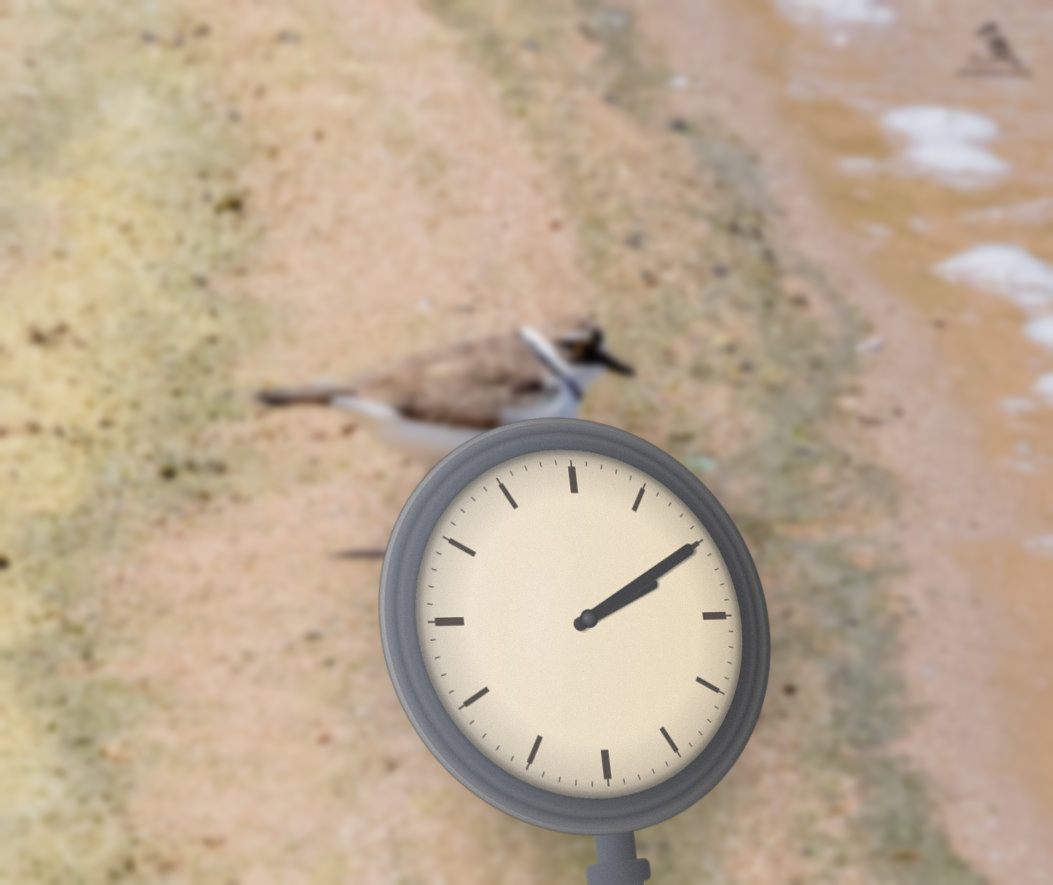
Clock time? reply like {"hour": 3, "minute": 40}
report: {"hour": 2, "minute": 10}
